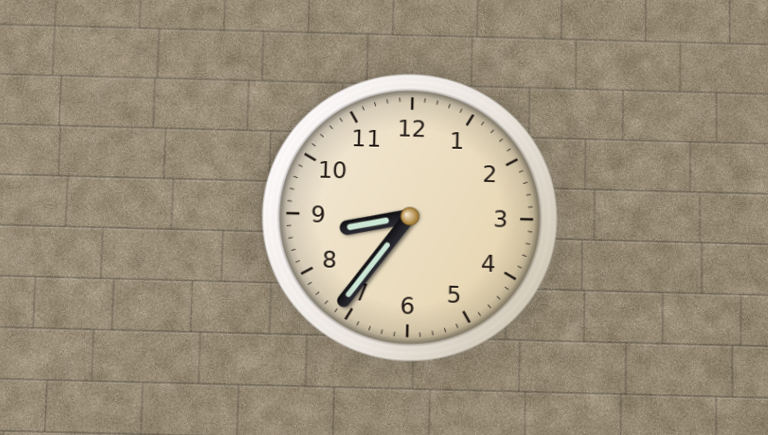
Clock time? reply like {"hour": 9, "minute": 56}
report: {"hour": 8, "minute": 36}
